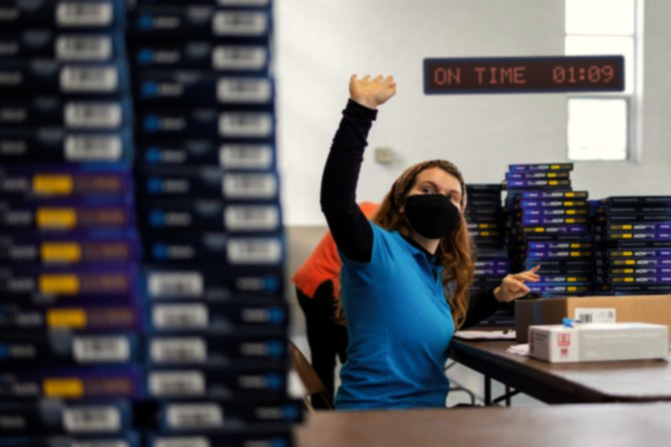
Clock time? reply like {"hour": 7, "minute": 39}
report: {"hour": 1, "minute": 9}
